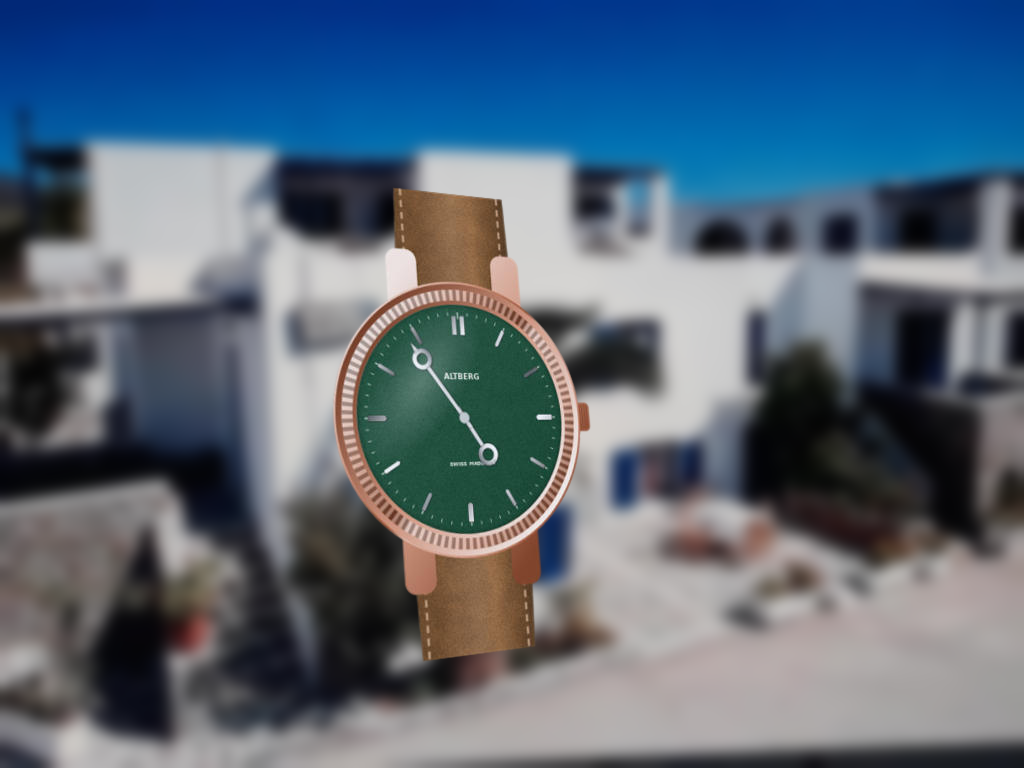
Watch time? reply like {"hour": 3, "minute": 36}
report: {"hour": 4, "minute": 54}
